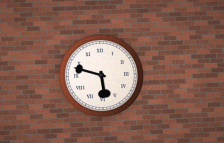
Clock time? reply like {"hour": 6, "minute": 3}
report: {"hour": 5, "minute": 48}
